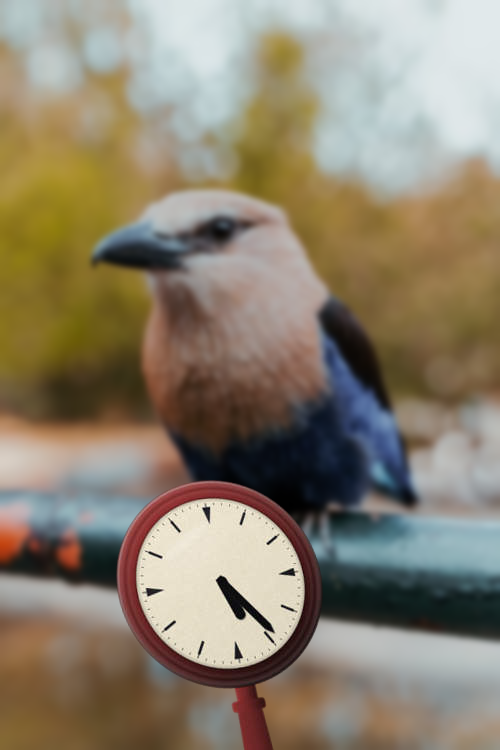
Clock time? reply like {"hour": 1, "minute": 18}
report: {"hour": 5, "minute": 24}
